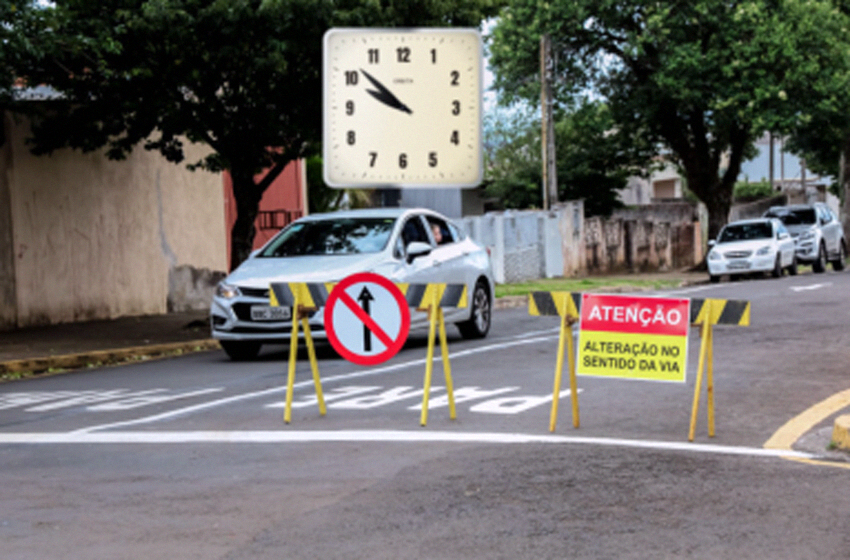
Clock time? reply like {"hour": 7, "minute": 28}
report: {"hour": 9, "minute": 52}
